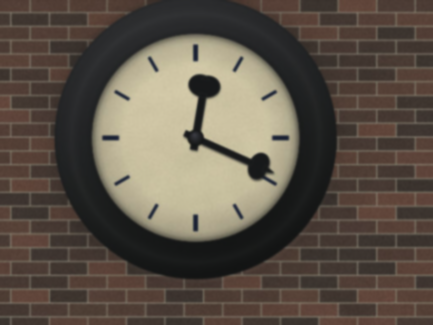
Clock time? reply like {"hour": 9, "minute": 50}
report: {"hour": 12, "minute": 19}
